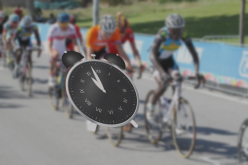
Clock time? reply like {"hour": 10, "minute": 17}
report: {"hour": 10, "minute": 58}
